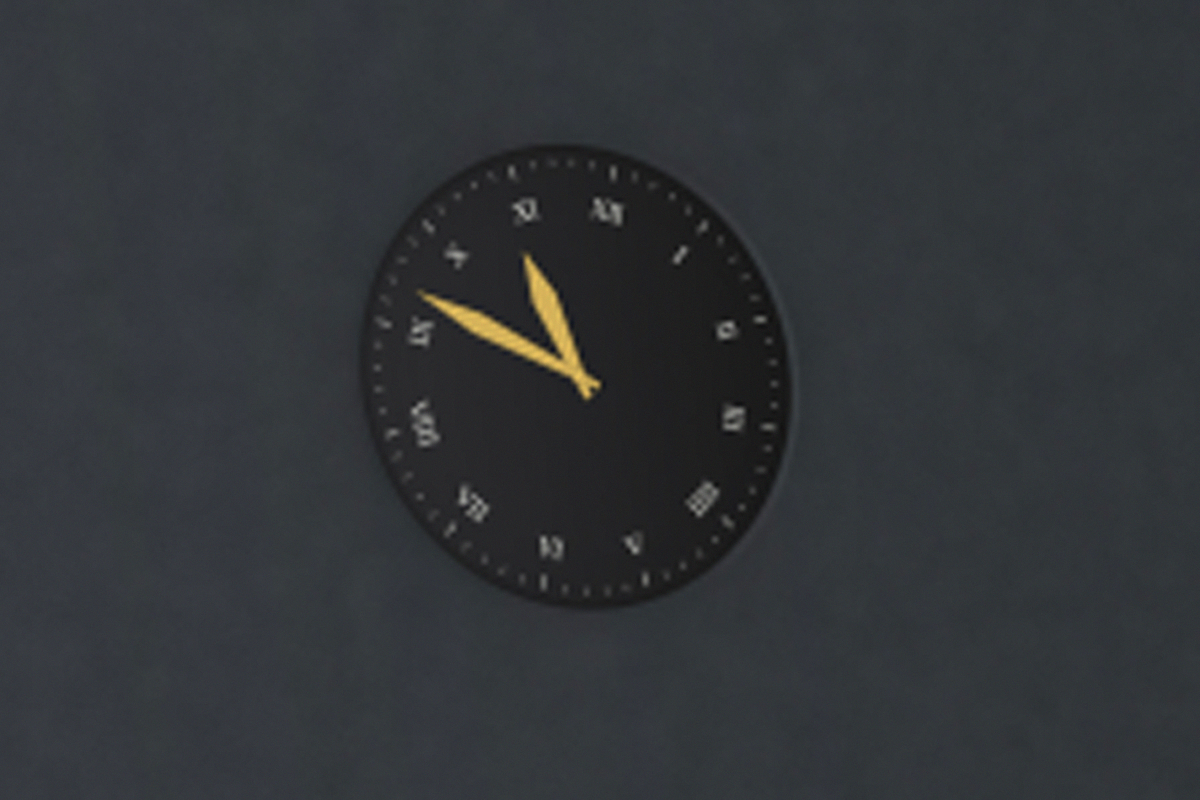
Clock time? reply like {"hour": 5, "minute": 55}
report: {"hour": 10, "minute": 47}
